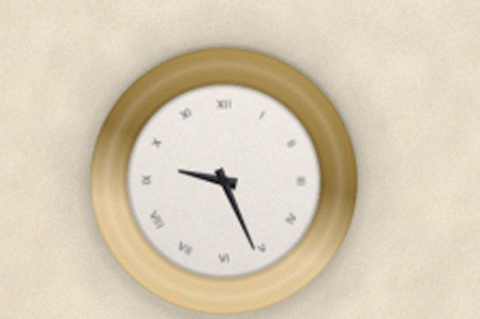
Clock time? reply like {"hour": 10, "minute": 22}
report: {"hour": 9, "minute": 26}
